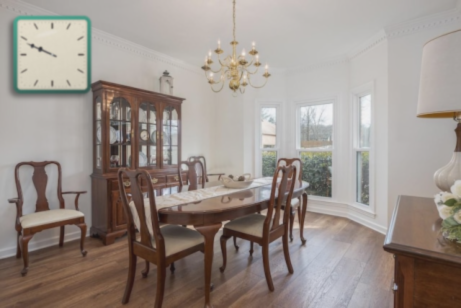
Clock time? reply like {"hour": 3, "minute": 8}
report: {"hour": 9, "minute": 49}
